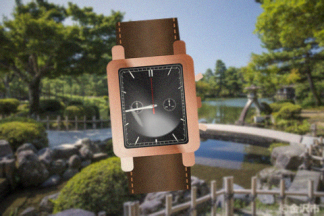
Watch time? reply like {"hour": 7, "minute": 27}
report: {"hour": 8, "minute": 44}
